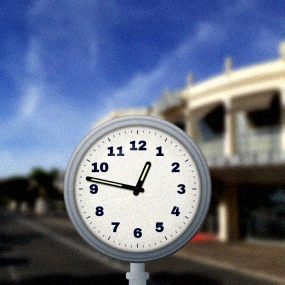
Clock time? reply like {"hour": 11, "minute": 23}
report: {"hour": 12, "minute": 47}
